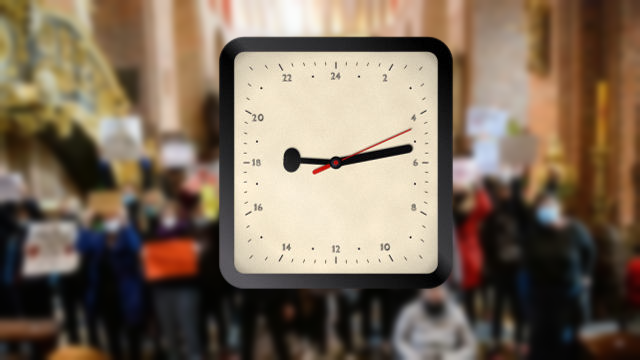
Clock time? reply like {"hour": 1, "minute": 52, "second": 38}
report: {"hour": 18, "minute": 13, "second": 11}
